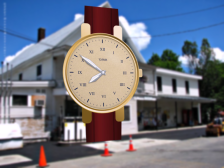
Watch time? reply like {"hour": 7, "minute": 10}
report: {"hour": 7, "minute": 51}
